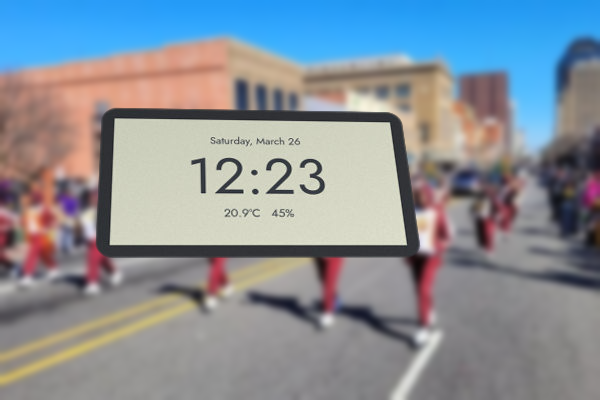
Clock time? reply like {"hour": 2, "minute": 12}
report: {"hour": 12, "minute": 23}
